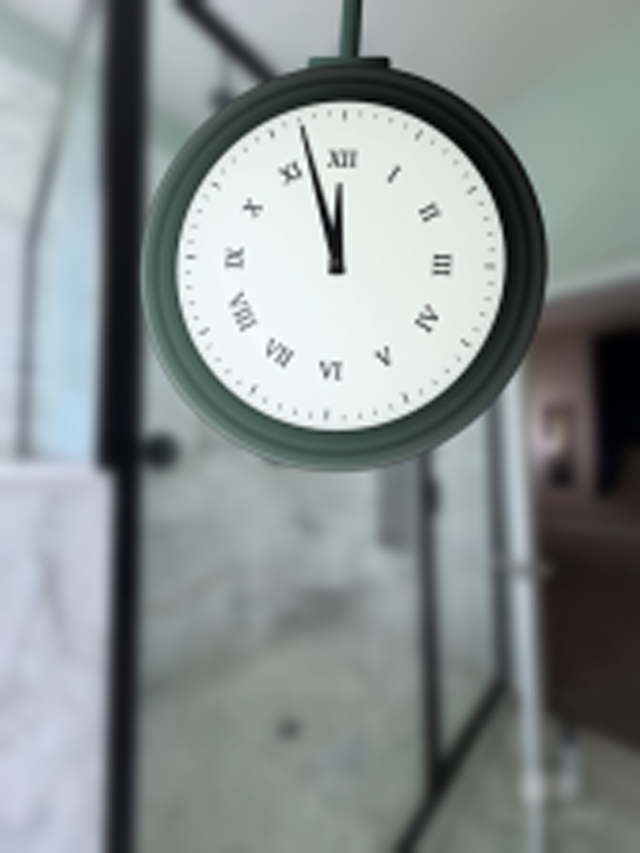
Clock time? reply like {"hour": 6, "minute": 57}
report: {"hour": 11, "minute": 57}
